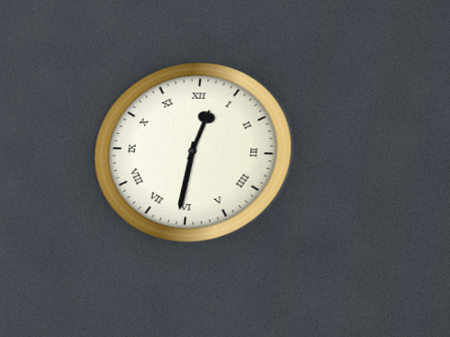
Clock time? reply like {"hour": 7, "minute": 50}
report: {"hour": 12, "minute": 31}
